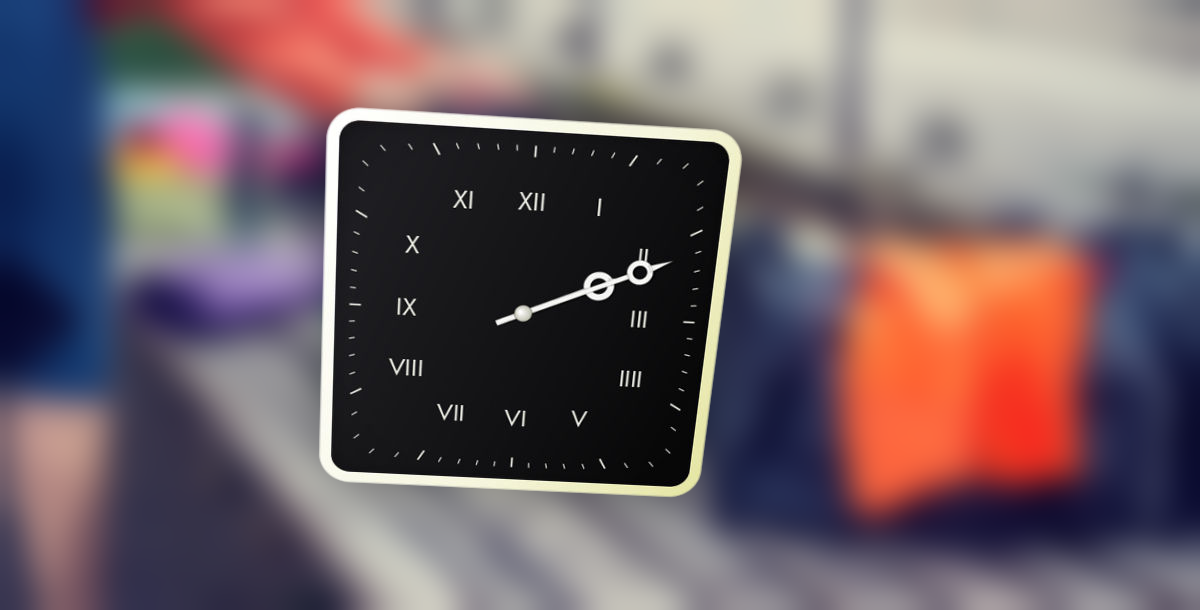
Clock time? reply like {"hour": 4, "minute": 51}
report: {"hour": 2, "minute": 11}
